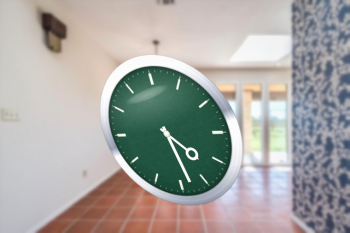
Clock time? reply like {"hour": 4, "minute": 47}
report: {"hour": 4, "minute": 28}
